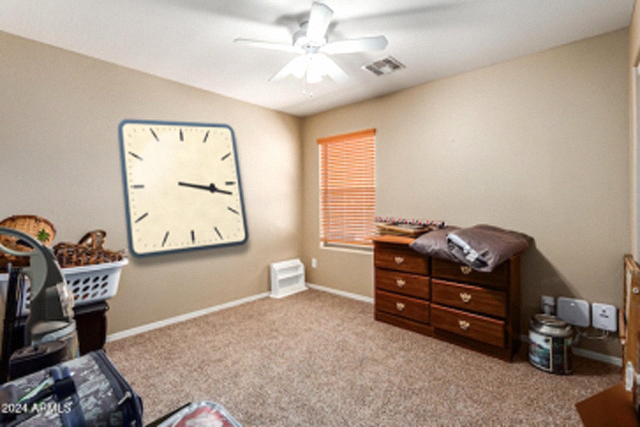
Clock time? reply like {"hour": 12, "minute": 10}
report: {"hour": 3, "minute": 17}
